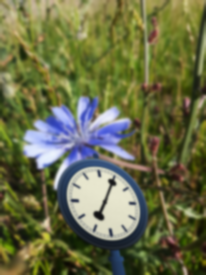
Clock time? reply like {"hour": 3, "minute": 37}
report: {"hour": 7, "minute": 5}
